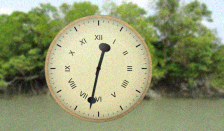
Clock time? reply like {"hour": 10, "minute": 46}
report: {"hour": 12, "minute": 32}
